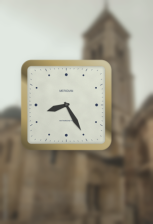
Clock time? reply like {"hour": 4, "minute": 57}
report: {"hour": 8, "minute": 25}
